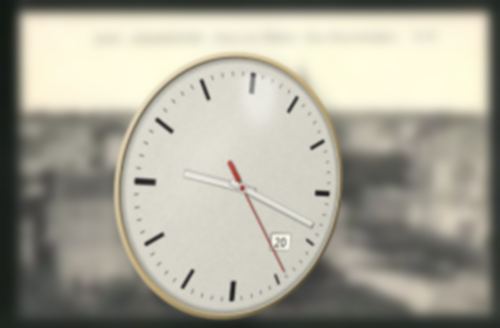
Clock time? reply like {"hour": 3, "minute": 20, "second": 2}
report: {"hour": 9, "minute": 18, "second": 24}
